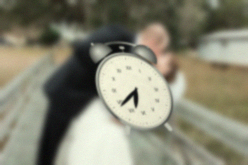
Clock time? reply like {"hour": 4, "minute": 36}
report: {"hour": 6, "minute": 39}
